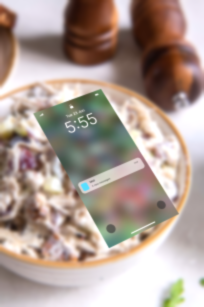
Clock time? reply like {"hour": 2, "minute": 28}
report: {"hour": 5, "minute": 55}
